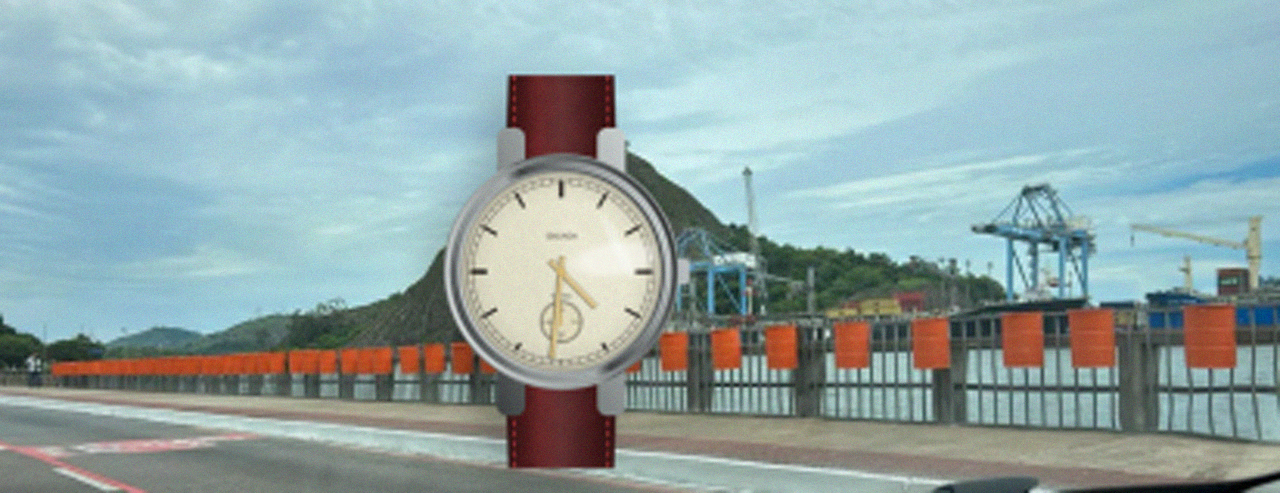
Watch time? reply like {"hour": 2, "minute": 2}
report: {"hour": 4, "minute": 31}
